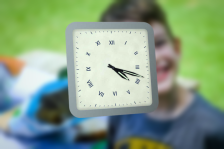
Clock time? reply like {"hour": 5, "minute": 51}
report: {"hour": 4, "minute": 18}
